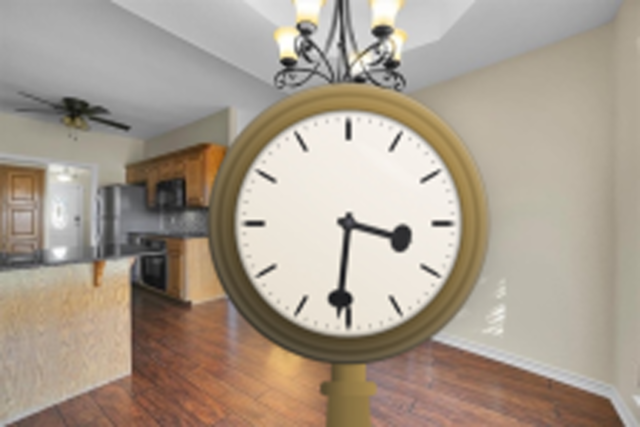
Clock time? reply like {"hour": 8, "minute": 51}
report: {"hour": 3, "minute": 31}
